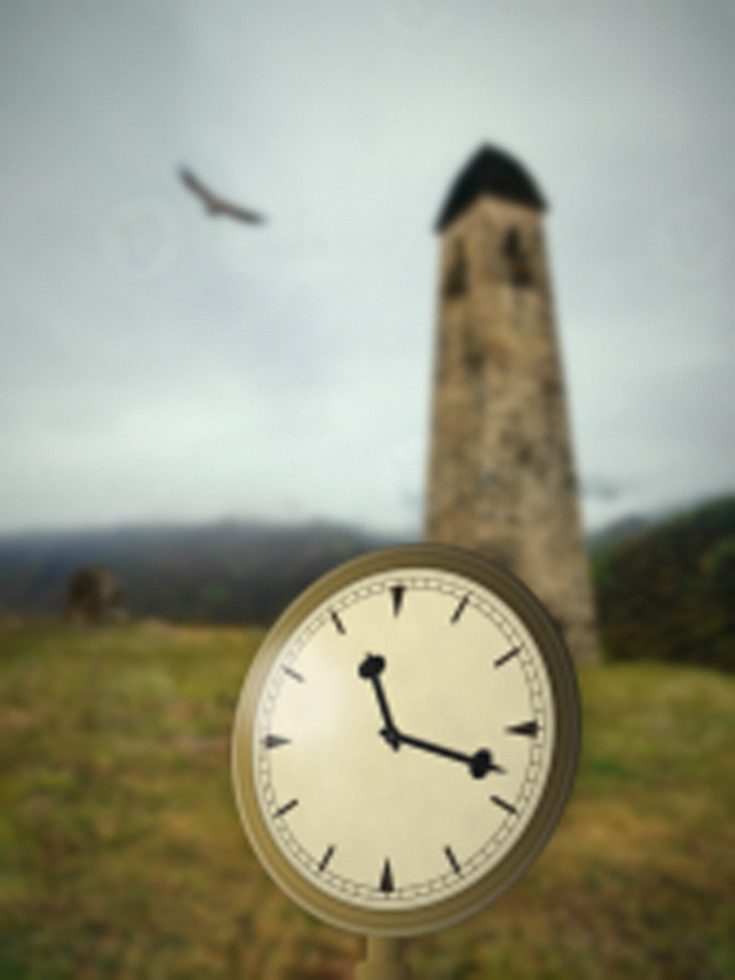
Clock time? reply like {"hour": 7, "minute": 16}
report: {"hour": 11, "minute": 18}
